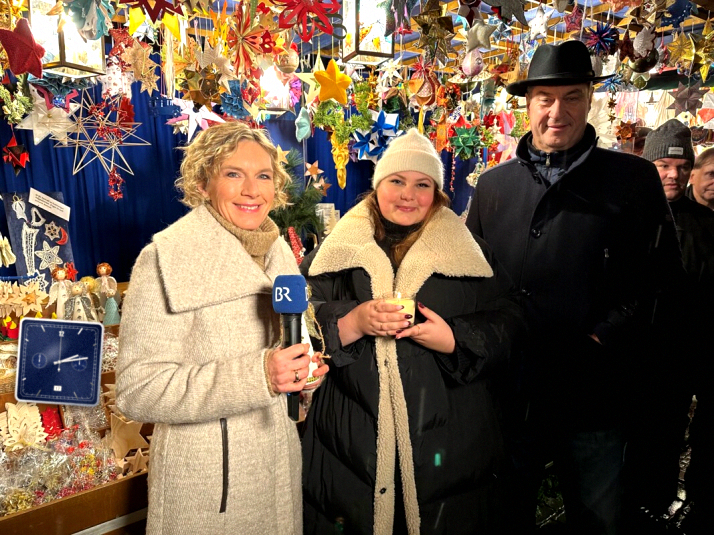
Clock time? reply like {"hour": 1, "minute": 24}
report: {"hour": 2, "minute": 13}
